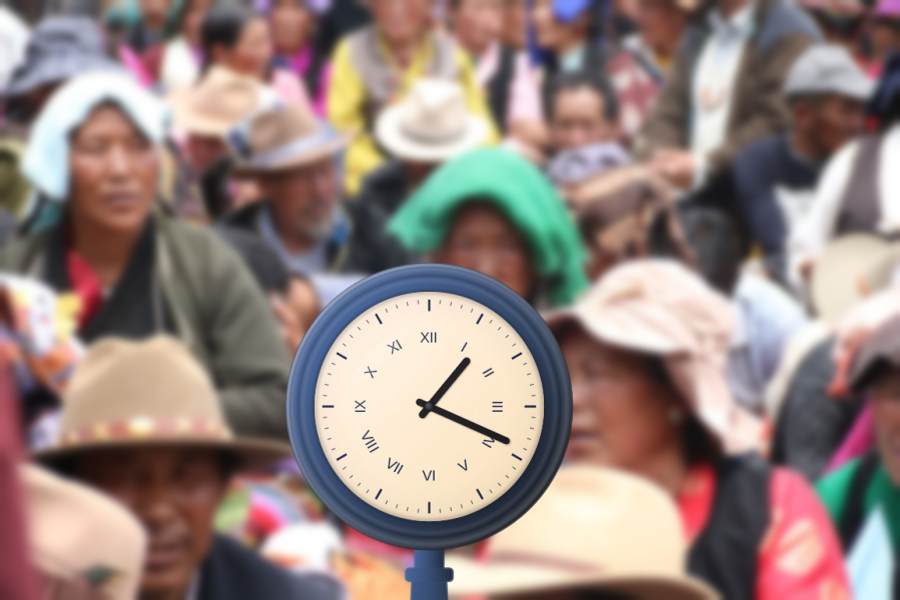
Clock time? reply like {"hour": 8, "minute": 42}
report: {"hour": 1, "minute": 19}
